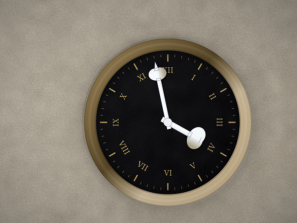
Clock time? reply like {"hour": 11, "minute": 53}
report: {"hour": 3, "minute": 58}
